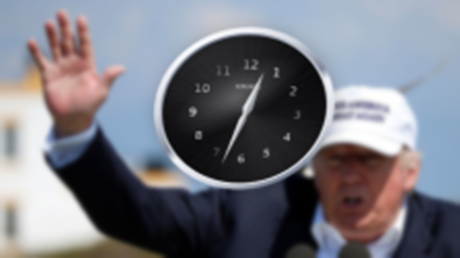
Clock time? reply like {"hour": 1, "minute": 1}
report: {"hour": 12, "minute": 33}
